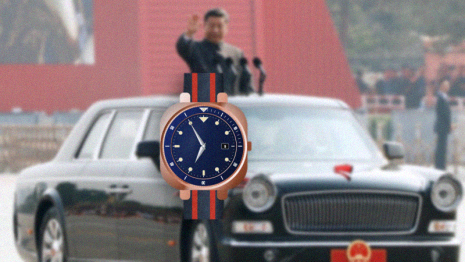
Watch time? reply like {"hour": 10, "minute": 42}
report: {"hour": 6, "minute": 55}
